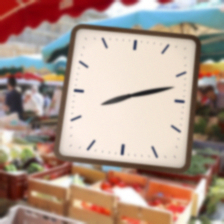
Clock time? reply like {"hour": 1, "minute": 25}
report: {"hour": 8, "minute": 12}
